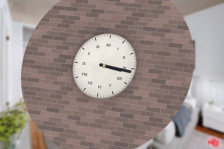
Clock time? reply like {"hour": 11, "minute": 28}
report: {"hour": 3, "minute": 16}
